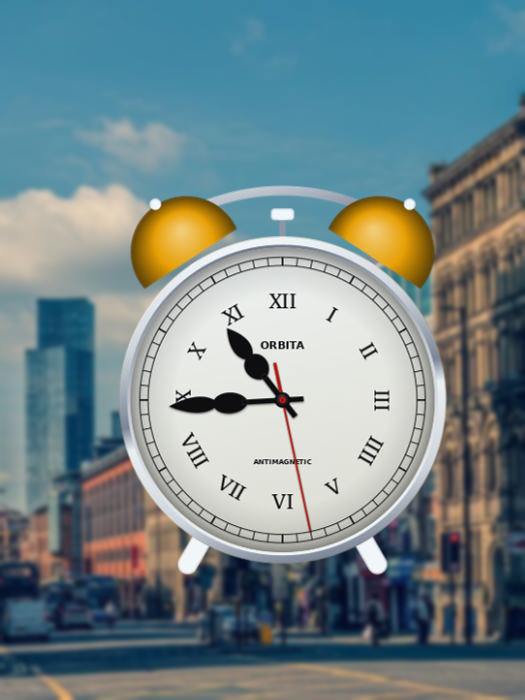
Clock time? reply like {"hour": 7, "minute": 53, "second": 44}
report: {"hour": 10, "minute": 44, "second": 28}
